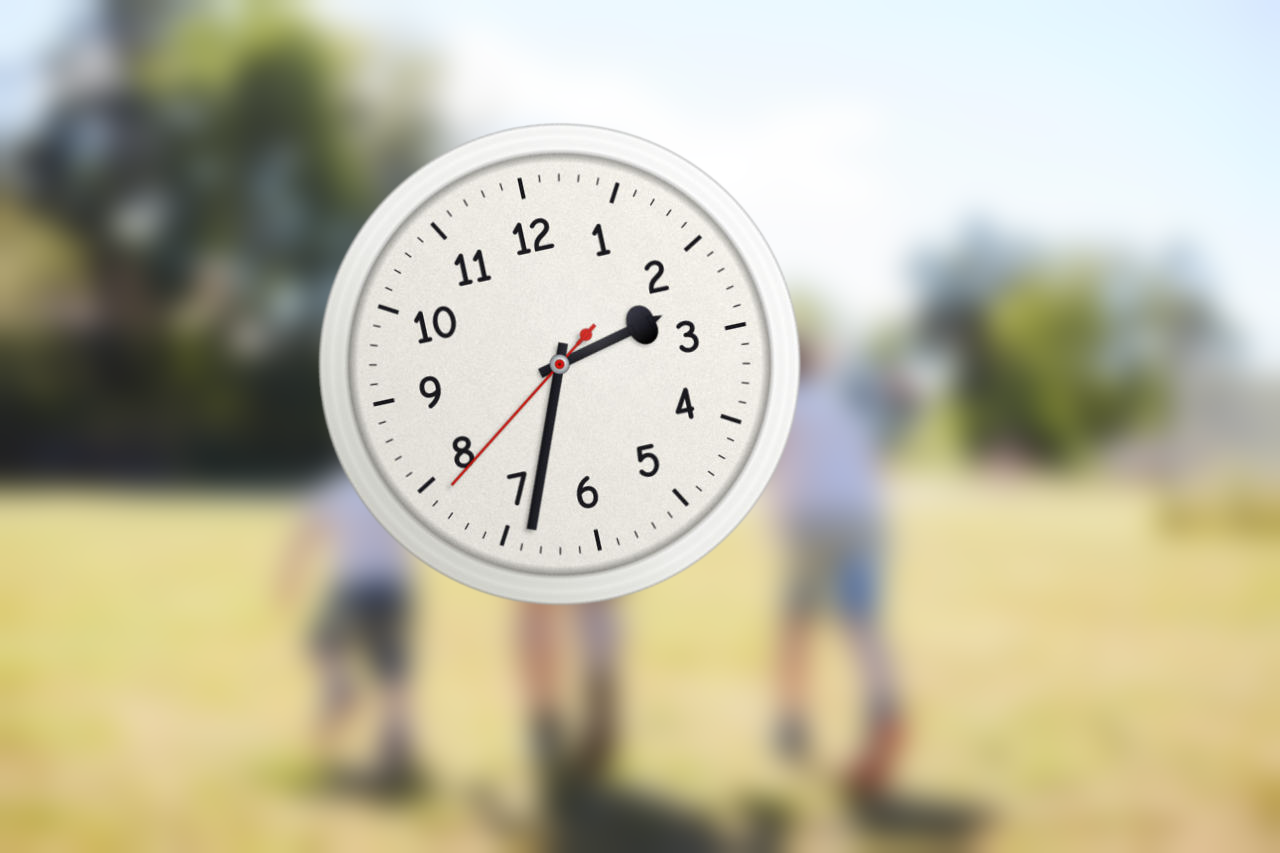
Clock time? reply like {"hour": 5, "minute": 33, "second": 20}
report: {"hour": 2, "minute": 33, "second": 39}
